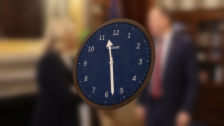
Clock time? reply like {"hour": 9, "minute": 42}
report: {"hour": 11, "minute": 28}
